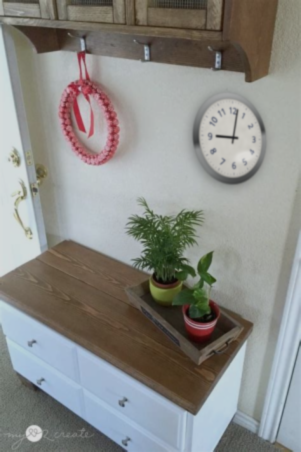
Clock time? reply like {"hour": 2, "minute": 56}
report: {"hour": 9, "minute": 2}
